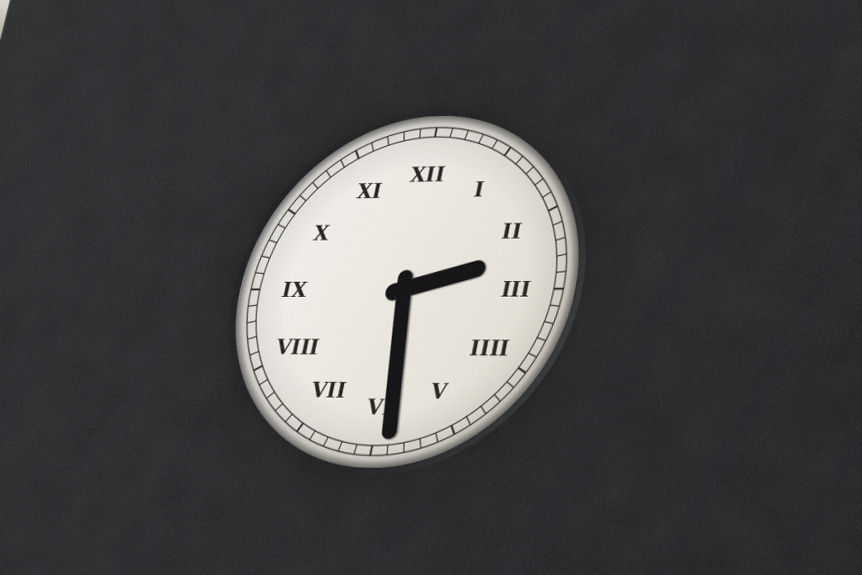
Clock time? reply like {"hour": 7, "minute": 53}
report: {"hour": 2, "minute": 29}
